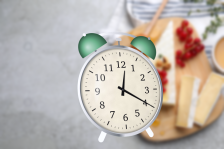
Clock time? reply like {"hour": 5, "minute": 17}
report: {"hour": 12, "minute": 20}
